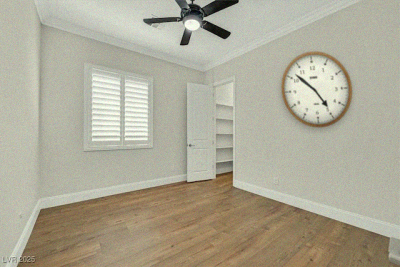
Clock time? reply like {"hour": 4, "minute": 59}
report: {"hour": 4, "minute": 52}
